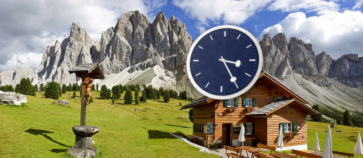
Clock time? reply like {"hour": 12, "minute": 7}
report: {"hour": 3, "minute": 25}
